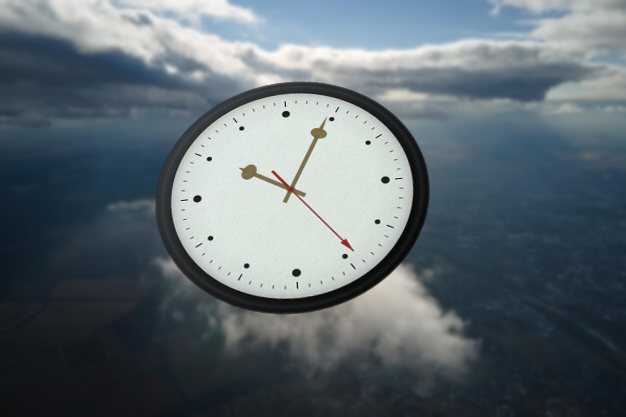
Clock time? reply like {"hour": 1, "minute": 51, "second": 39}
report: {"hour": 10, "minute": 4, "second": 24}
